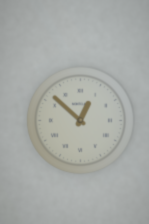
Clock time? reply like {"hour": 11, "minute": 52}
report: {"hour": 12, "minute": 52}
